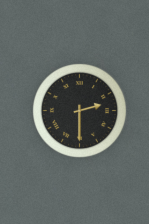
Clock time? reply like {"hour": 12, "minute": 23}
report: {"hour": 2, "minute": 30}
